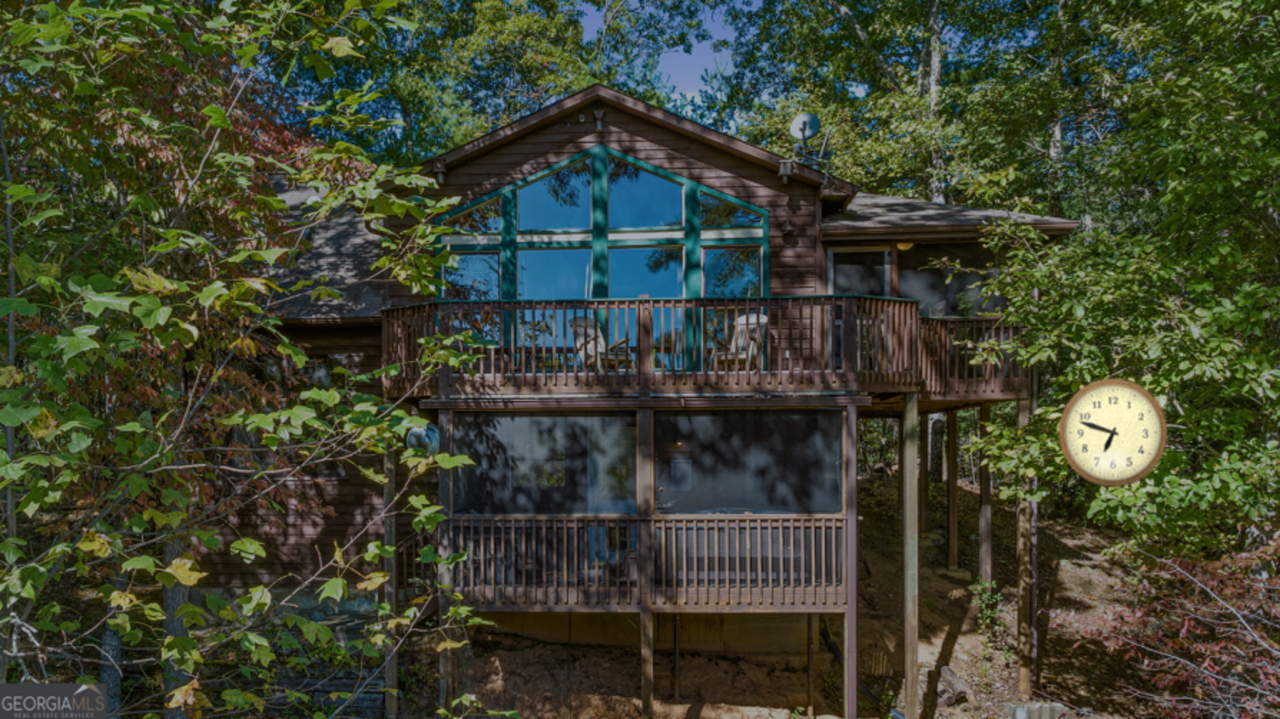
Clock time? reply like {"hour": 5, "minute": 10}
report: {"hour": 6, "minute": 48}
